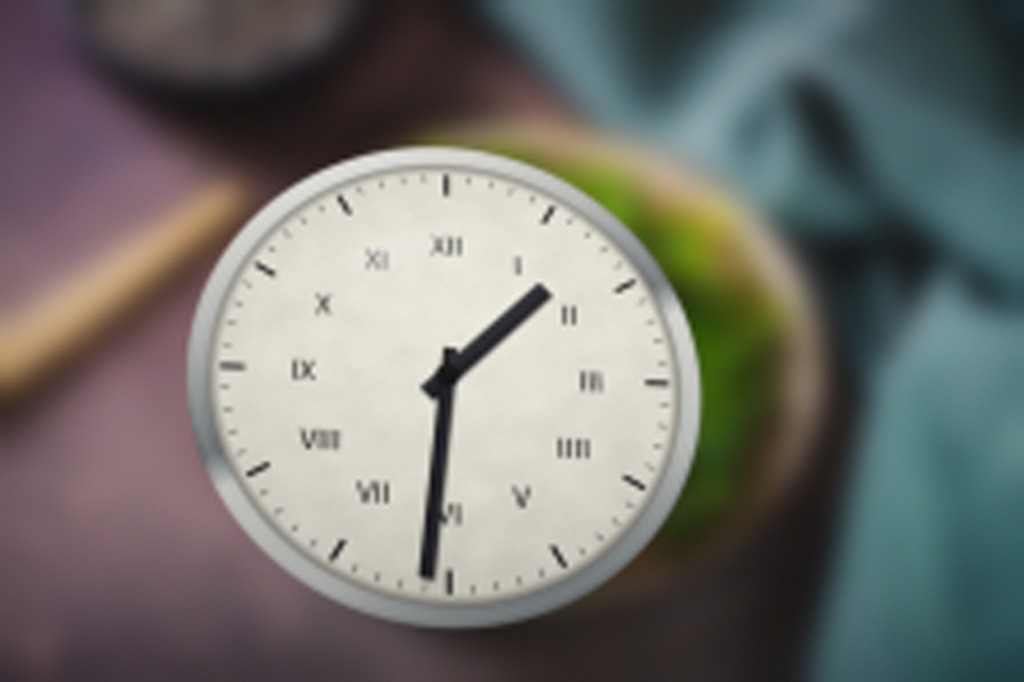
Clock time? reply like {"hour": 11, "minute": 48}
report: {"hour": 1, "minute": 31}
